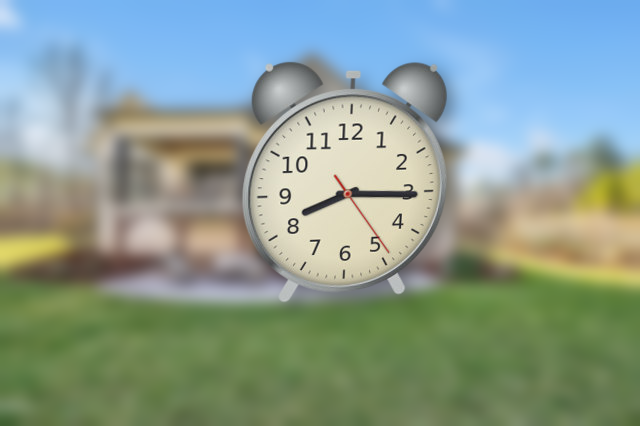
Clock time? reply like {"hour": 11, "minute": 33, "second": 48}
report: {"hour": 8, "minute": 15, "second": 24}
